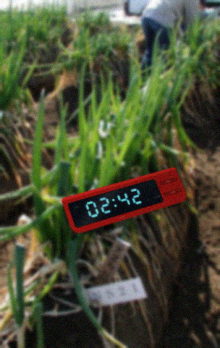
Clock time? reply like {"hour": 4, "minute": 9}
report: {"hour": 2, "minute": 42}
